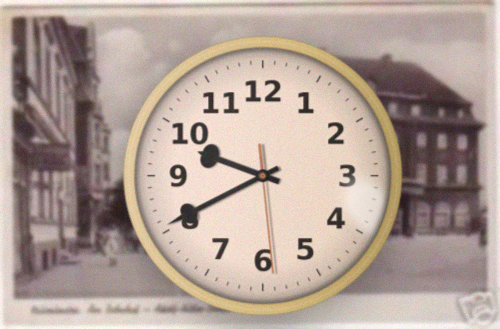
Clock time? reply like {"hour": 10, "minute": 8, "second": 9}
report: {"hour": 9, "minute": 40, "second": 29}
